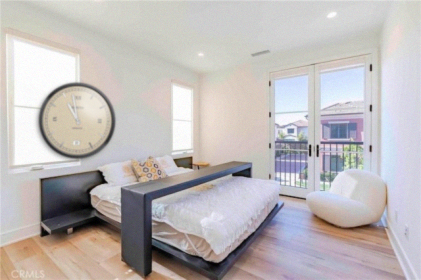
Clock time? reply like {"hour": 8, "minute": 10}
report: {"hour": 10, "minute": 58}
